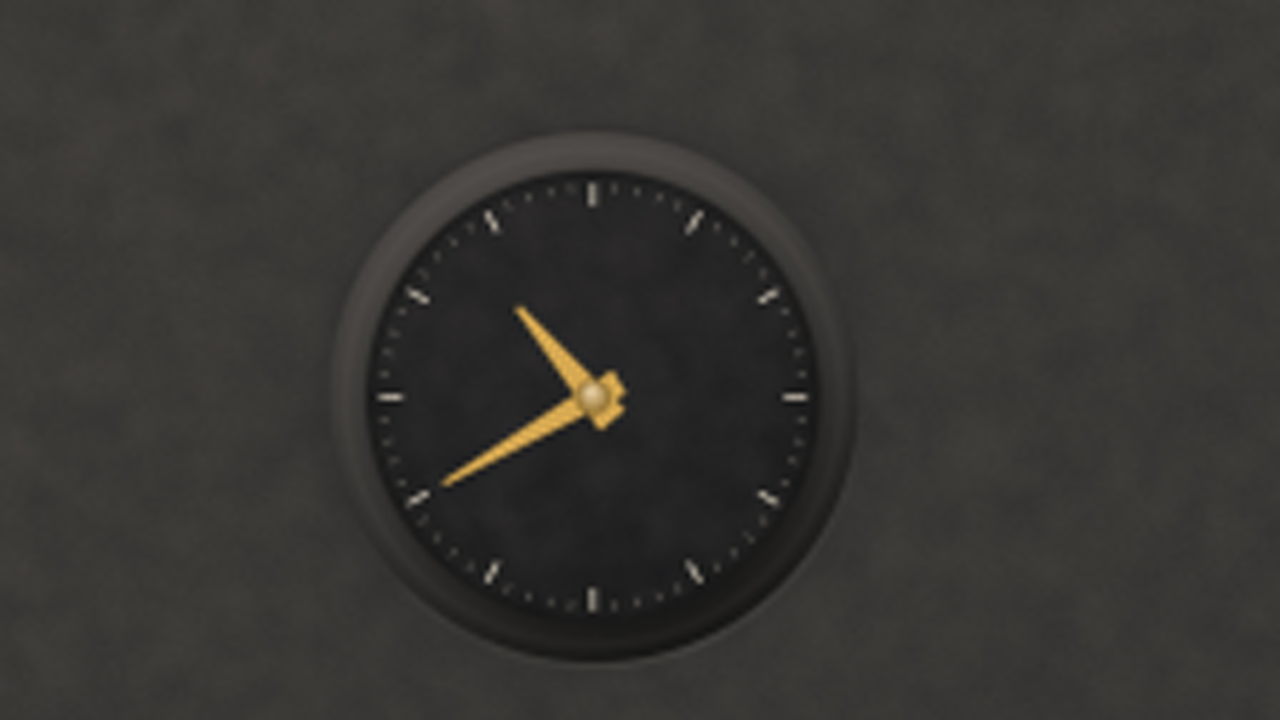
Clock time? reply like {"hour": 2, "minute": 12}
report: {"hour": 10, "minute": 40}
